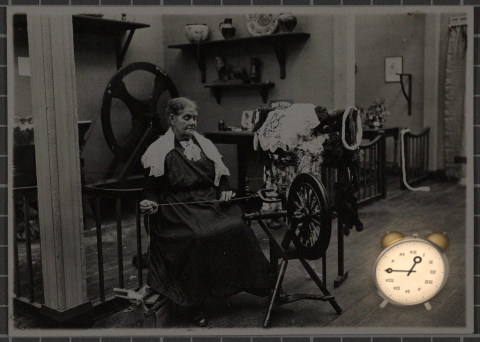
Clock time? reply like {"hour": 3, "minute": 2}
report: {"hour": 12, "minute": 45}
